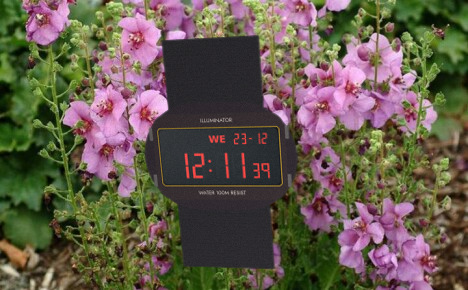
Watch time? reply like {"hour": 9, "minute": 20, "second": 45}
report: {"hour": 12, "minute": 11, "second": 39}
